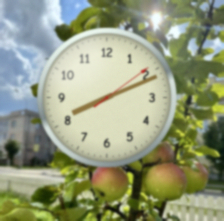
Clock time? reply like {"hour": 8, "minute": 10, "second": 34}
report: {"hour": 8, "minute": 11, "second": 9}
